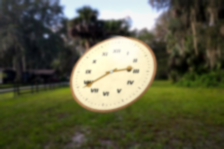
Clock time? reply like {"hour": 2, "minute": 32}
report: {"hour": 2, "minute": 39}
